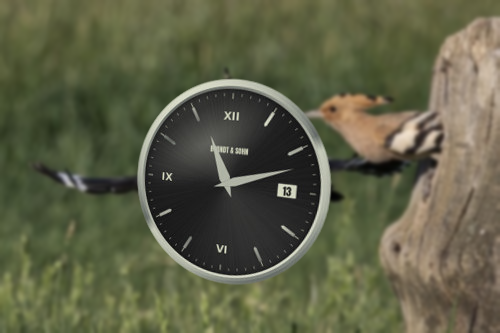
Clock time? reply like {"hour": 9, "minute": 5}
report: {"hour": 11, "minute": 12}
